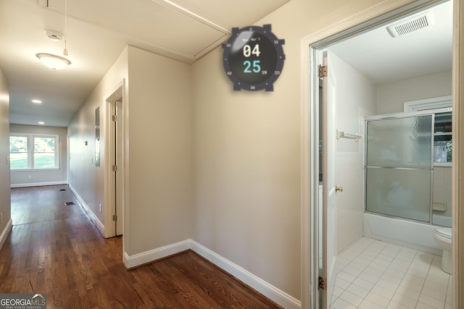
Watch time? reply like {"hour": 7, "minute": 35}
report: {"hour": 4, "minute": 25}
